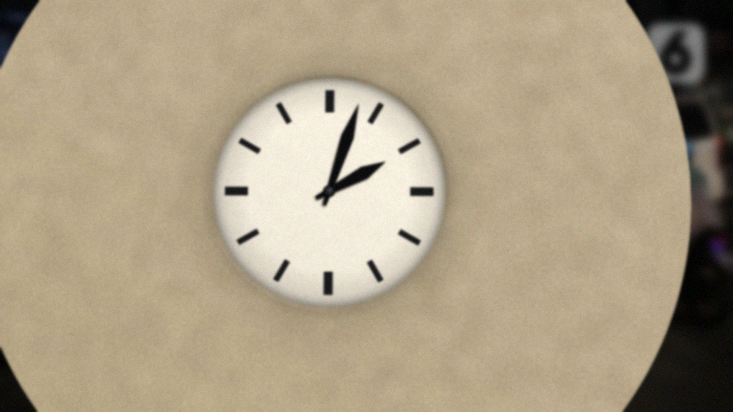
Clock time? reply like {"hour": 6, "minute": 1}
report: {"hour": 2, "minute": 3}
